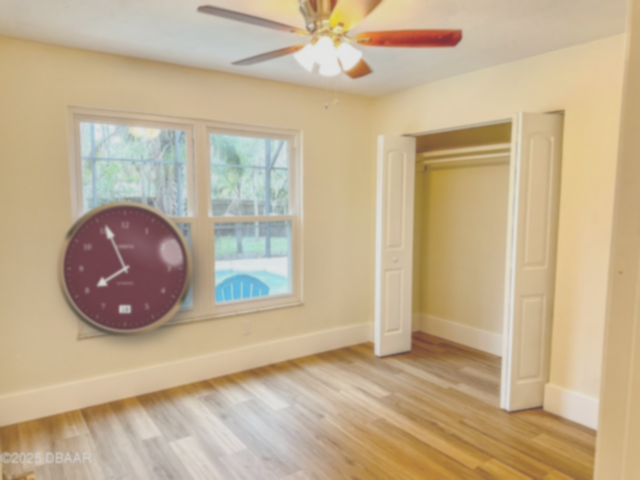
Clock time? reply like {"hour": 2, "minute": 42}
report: {"hour": 7, "minute": 56}
